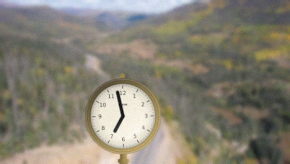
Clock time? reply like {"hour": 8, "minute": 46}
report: {"hour": 6, "minute": 58}
